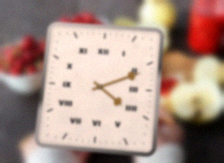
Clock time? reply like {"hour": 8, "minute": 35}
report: {"hour": 4, "minute": 11}
